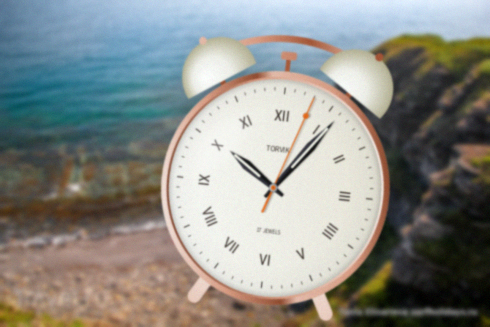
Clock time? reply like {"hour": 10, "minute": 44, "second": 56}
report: {"hour": 10, "minute": 6, "second": 3}
